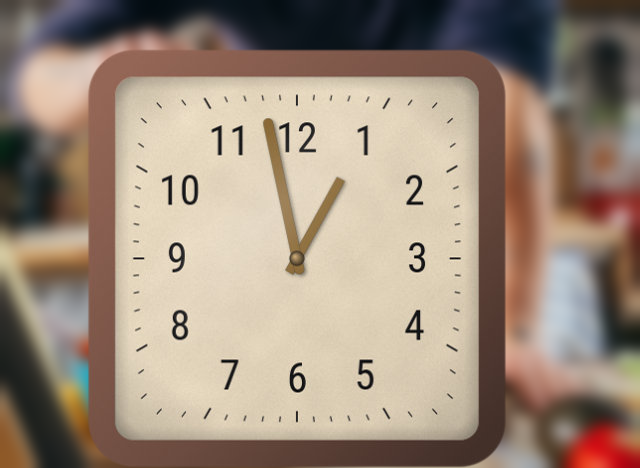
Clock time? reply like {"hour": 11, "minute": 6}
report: {"hour": 12, "minute": 58}
